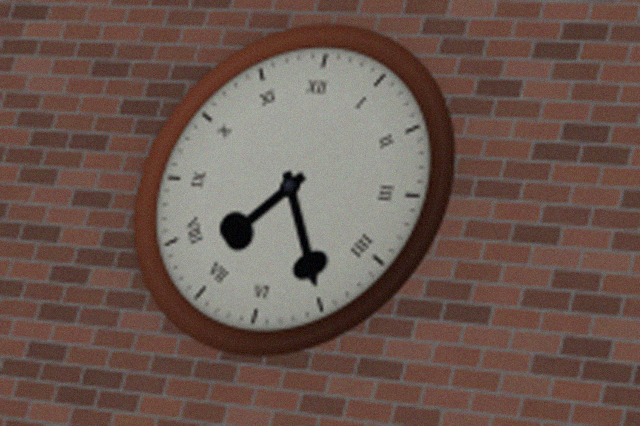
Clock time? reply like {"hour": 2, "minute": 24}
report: {"hour": 7, "minute": 25}
